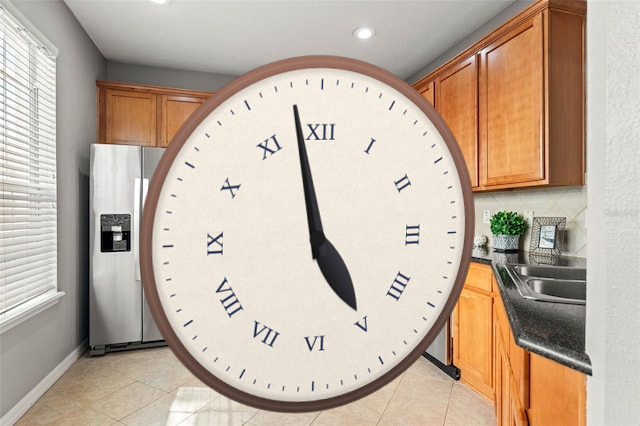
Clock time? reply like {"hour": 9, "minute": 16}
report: {"hour": 4, "minute": 58}
